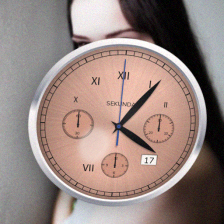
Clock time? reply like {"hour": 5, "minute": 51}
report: {"hour": 4, "minute": 6}
